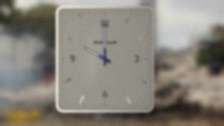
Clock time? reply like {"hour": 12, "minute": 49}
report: {"hour": 10, "minute": 0}
